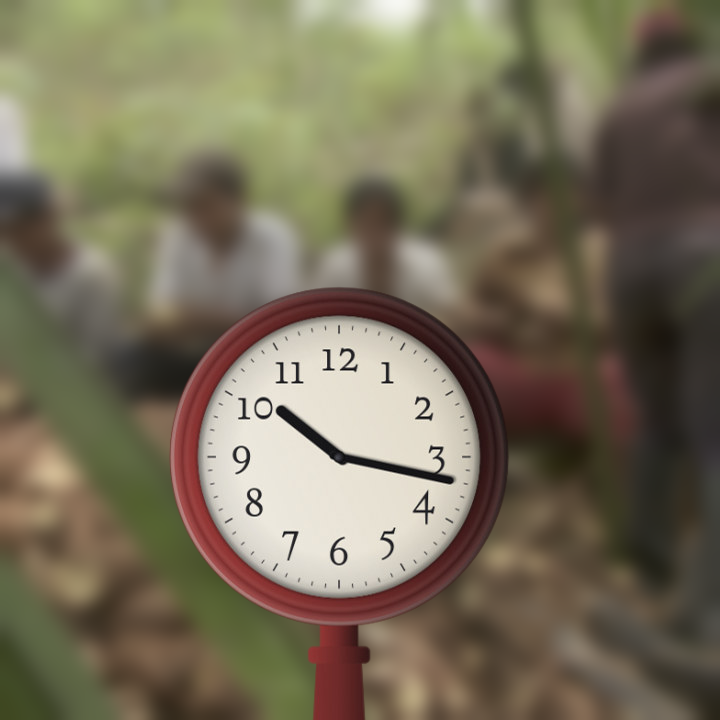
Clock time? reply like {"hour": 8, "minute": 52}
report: {"hour": 10, "minute": 17}
